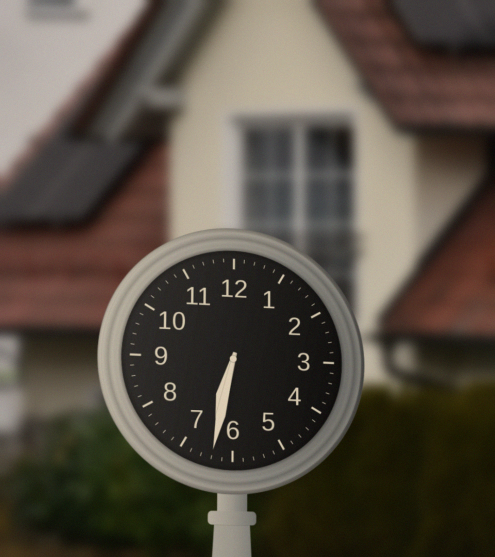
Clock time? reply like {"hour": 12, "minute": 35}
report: {"hour": 6, "minute": 32}
